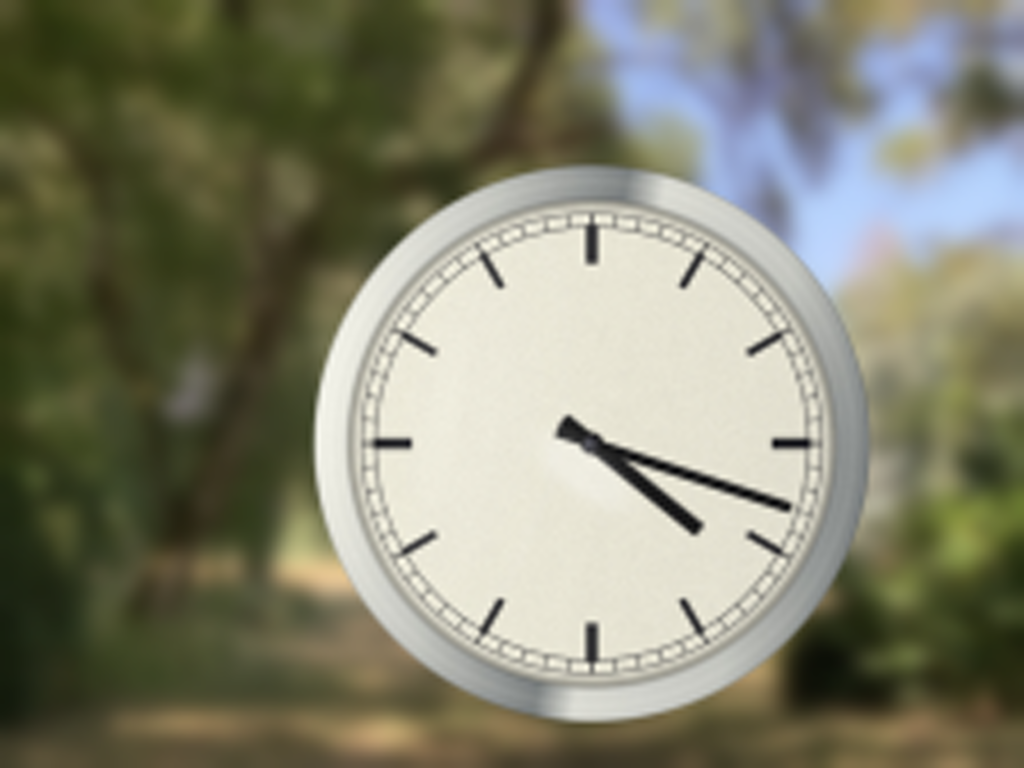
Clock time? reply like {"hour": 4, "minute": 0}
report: {"hour": 4, "minute": 18}
